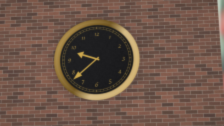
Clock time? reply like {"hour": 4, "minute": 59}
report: {"hour": 9, "minute": 38}
